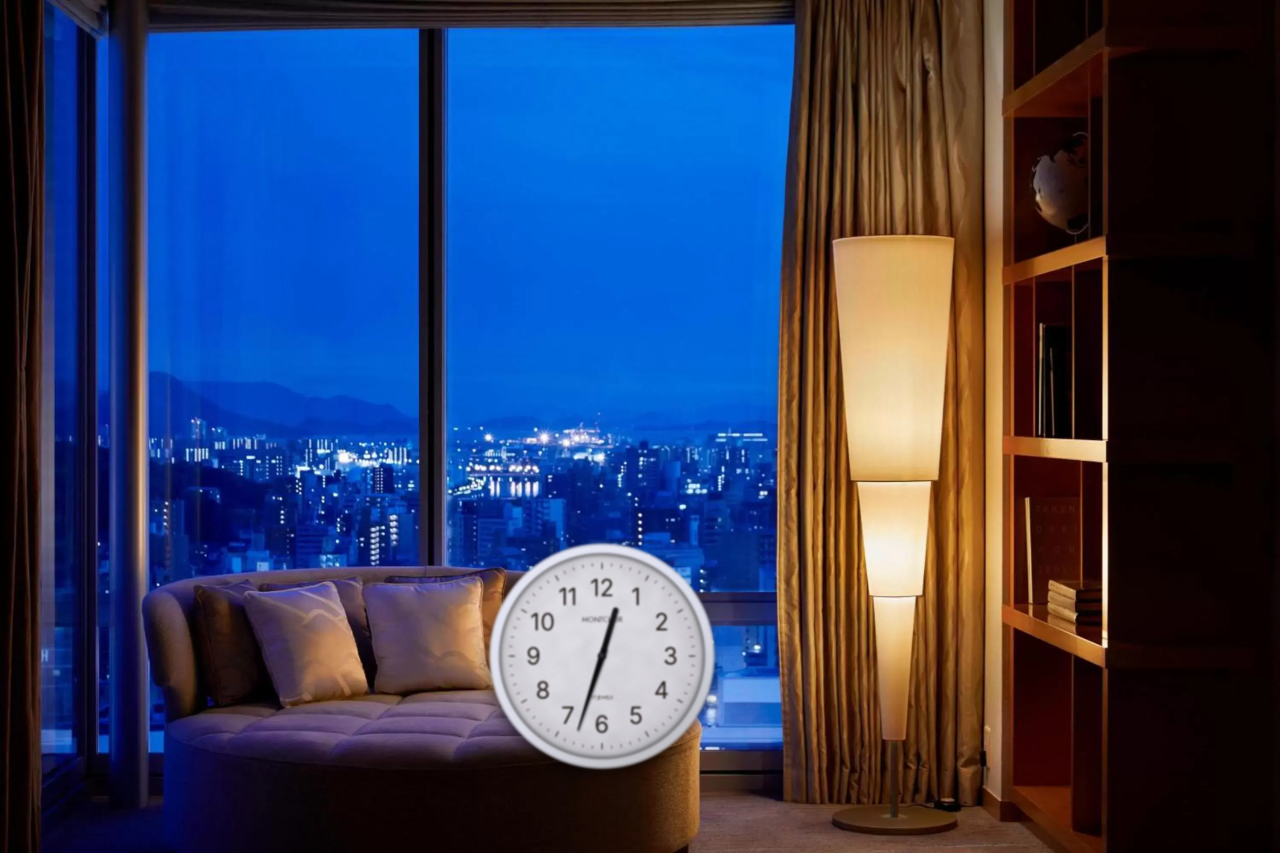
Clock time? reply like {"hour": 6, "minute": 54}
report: {"hour": 12, "minute": 33}
